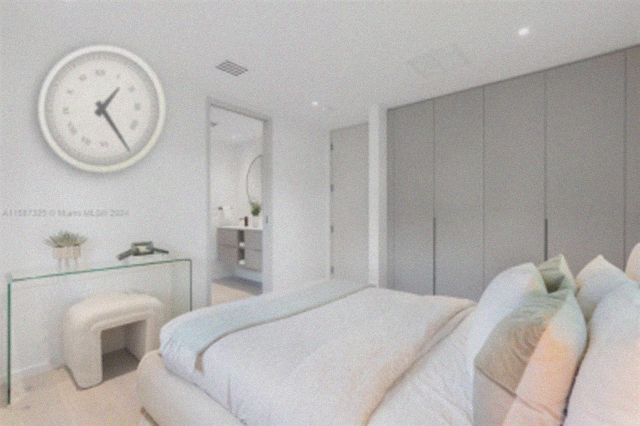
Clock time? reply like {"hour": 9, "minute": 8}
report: {"hour": 1, "minute": 25}
